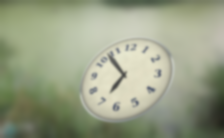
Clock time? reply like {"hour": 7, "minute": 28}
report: {"hour": 6, "minute": 53}
